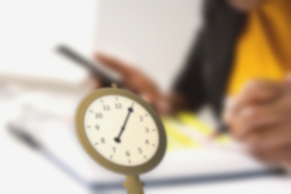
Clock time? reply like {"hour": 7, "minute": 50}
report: {"hour": 7, "minute": 5}
